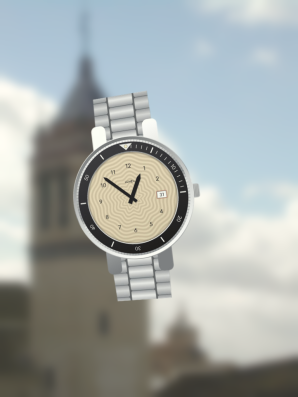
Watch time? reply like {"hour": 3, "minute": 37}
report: {"hour": 12, "minute": 52}
